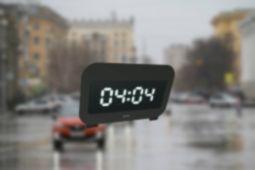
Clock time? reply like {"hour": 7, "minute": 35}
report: {"hour": 4, "minute": 4}
